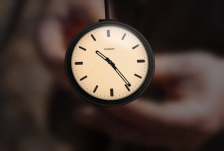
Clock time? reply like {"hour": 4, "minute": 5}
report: {"hour": 10, "minute": 24}
